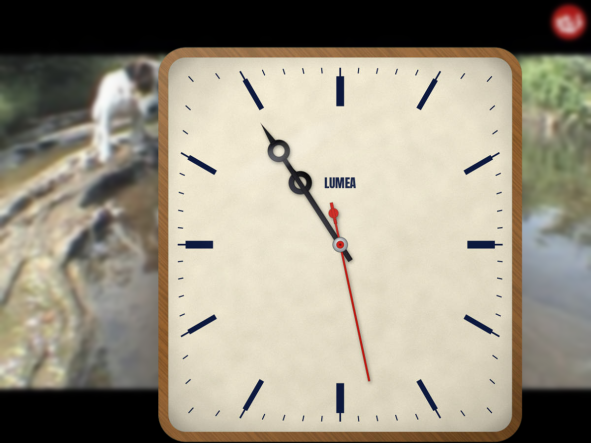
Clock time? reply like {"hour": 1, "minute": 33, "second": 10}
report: {"hour": 10, "minute": 54, "second": 28}
